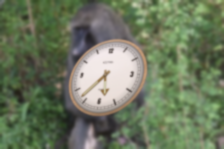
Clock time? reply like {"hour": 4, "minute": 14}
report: {"hour": 5, "minute": 37}
